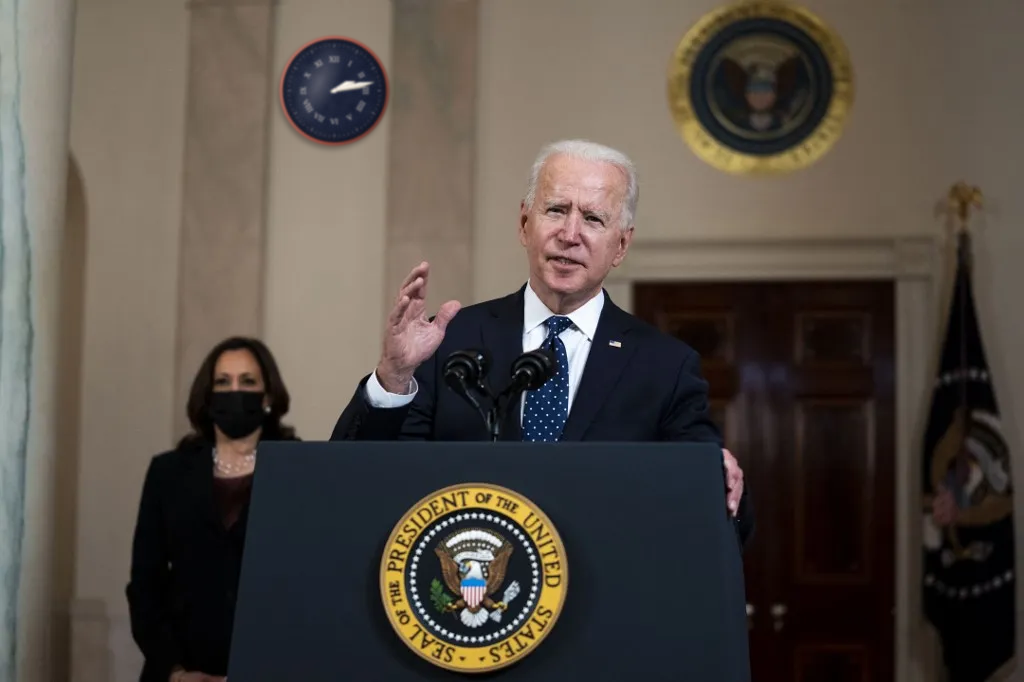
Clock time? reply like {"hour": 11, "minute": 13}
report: {"hour": 2, "minute": 13}
